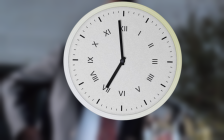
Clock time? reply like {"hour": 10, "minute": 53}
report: {"hour": 6, "minute": 59}
